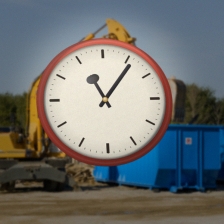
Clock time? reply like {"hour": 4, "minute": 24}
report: {"hour": 11, "minute": 6}
